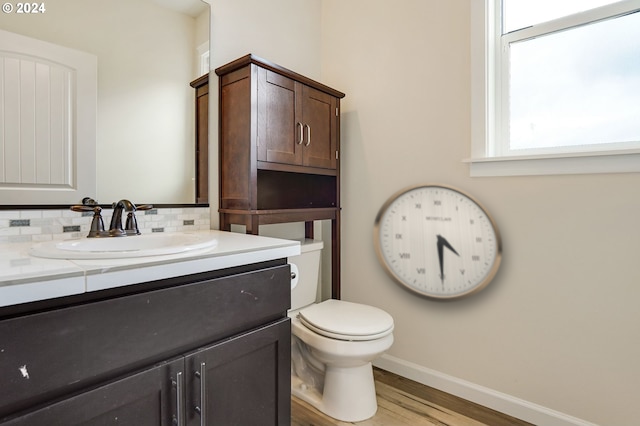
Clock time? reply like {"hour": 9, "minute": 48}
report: {"hour": 4, "minute": 30}
